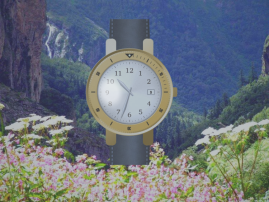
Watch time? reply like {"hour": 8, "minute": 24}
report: {"hour": 10, "minute": 33}
